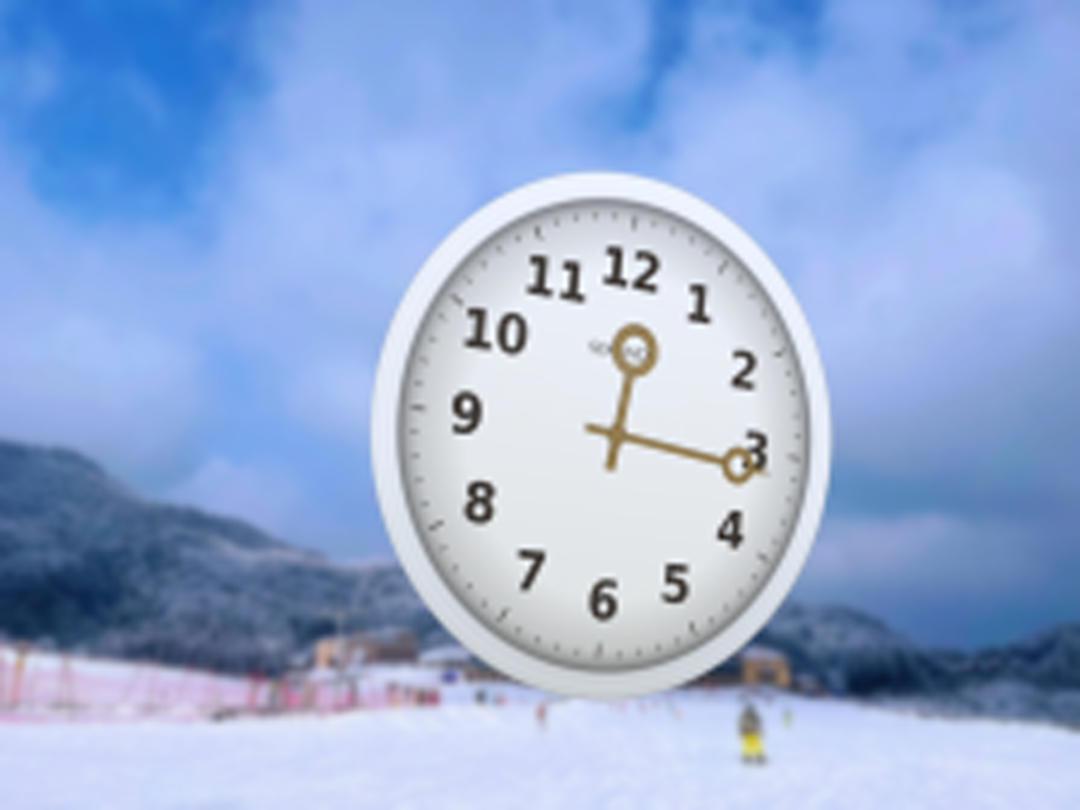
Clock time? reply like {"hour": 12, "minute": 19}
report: {"hour": 12, "minute": 16}
